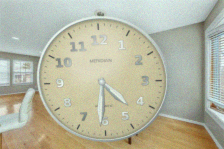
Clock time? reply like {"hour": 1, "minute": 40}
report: {"hour": 4, "minute": 31}
